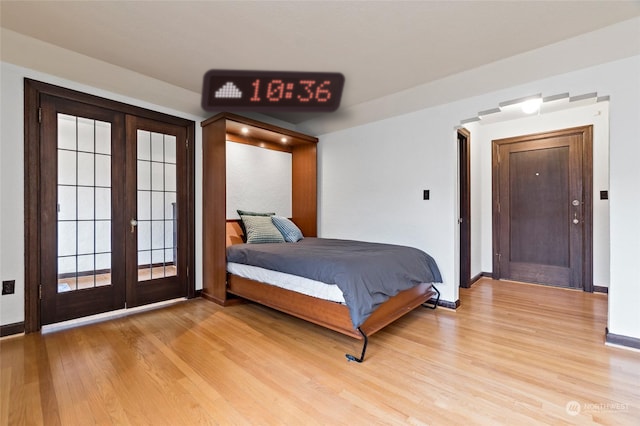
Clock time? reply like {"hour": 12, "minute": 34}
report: {"hour": 10, "minute": 36}
